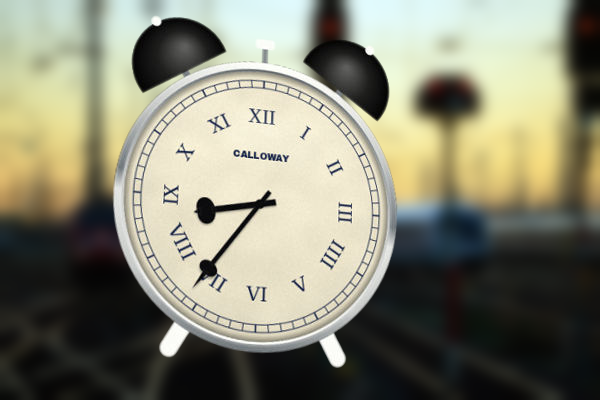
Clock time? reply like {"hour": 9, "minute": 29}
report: {"hour": 8, "minute": 36}
